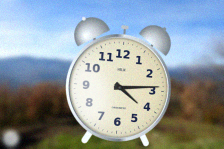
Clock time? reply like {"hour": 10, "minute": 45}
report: {"hour": 4, "minute": 14}
